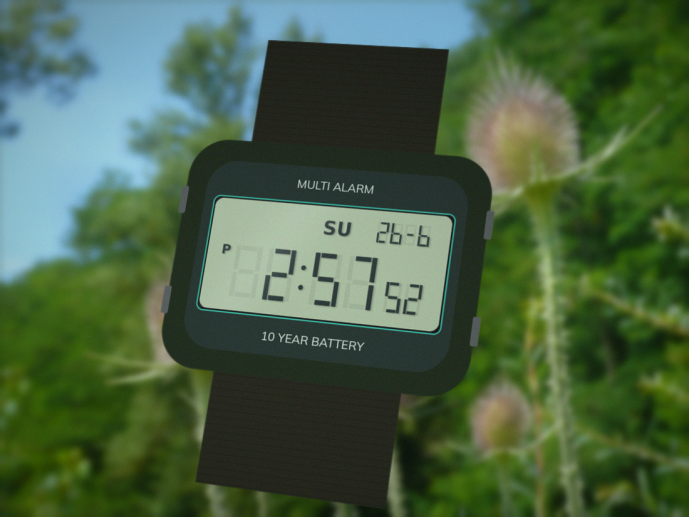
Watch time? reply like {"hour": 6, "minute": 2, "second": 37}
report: {"hour": 2, "minute": 57, "second": 52}
